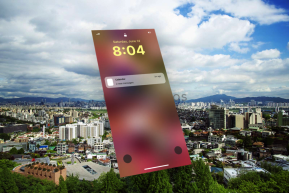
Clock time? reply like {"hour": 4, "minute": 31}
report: {"hour": 8, "minute": 4}
